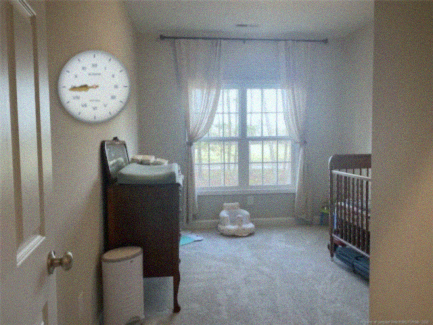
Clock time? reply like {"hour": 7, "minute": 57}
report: {"hour": 8, "minute": 44}
